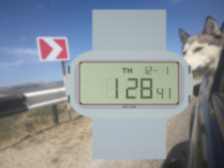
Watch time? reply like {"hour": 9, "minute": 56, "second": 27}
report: {"hour": 1, "minute": 28, "second": 41}
